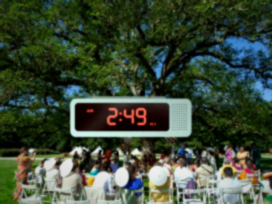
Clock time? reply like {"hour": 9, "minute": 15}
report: {"hour": 2, "minute": 49}
